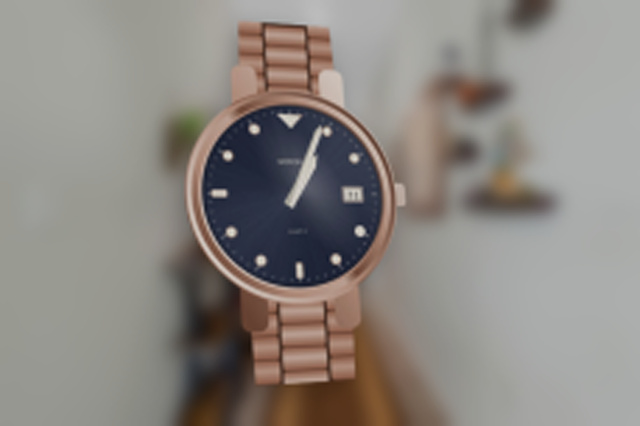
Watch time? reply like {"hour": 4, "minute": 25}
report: {"hour": 1, "minute": 4}
